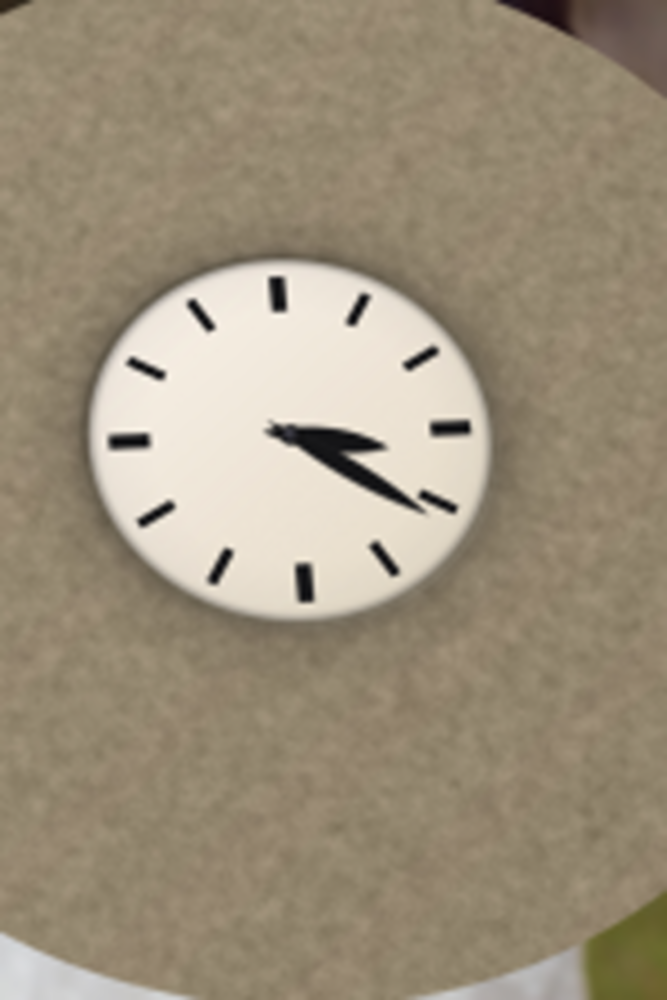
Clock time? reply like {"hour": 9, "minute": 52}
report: {"hour": 3, "minute": 21}
